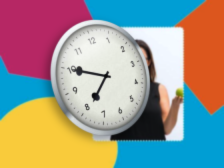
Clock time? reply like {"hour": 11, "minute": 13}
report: {"hour": 7, "minute": 50}
